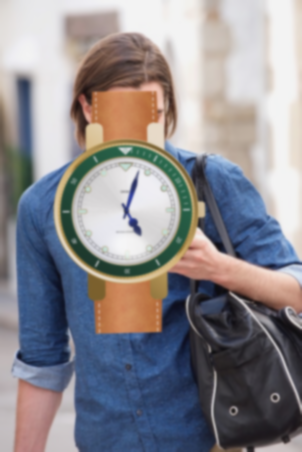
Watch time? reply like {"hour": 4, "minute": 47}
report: {"hour": 5, "minute": 3}
